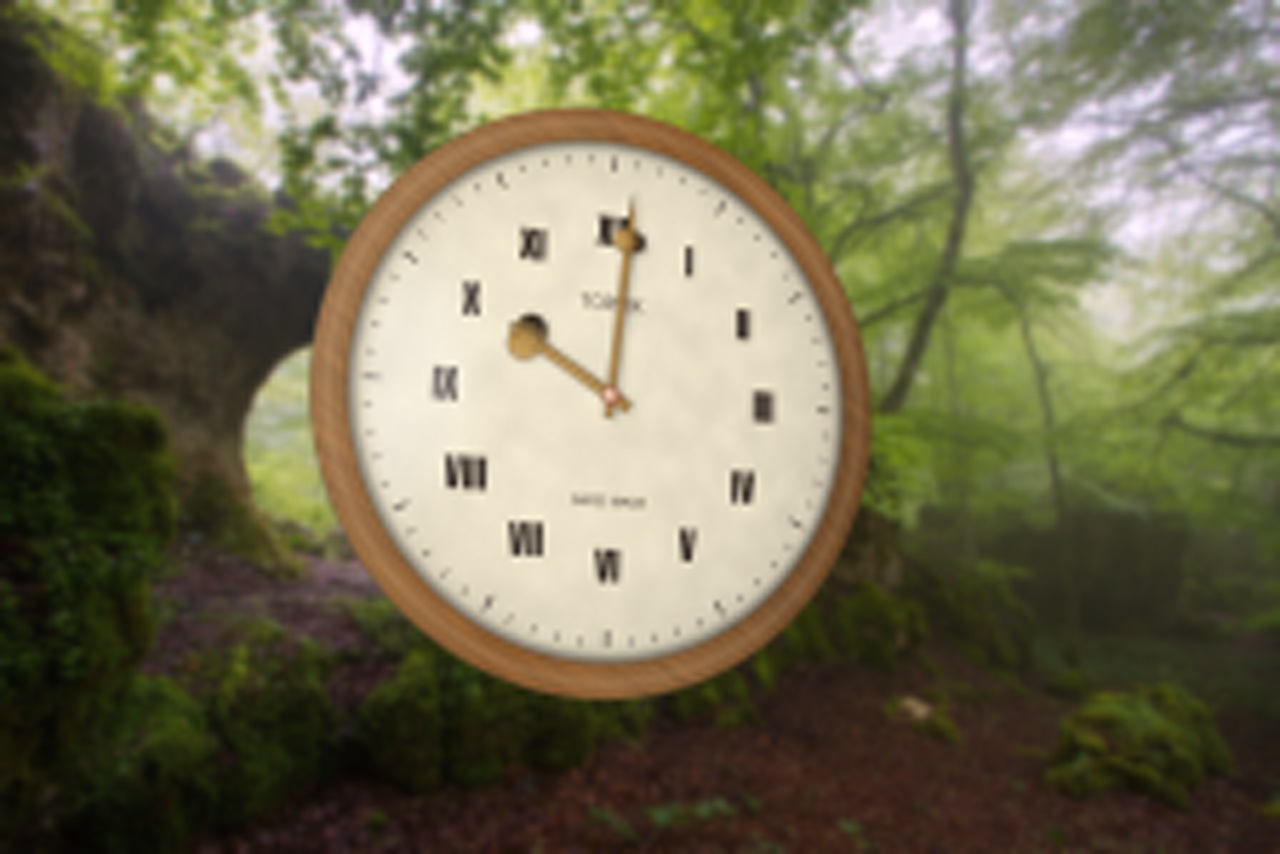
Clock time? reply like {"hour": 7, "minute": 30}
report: {"hour": 10, "minute": 1}
